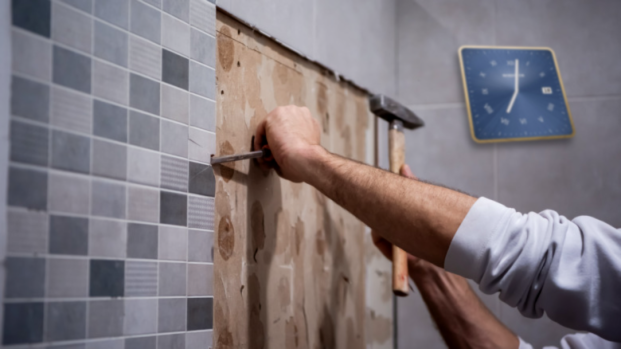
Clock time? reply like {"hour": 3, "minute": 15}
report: {"hour": 7, "minute": 2}
